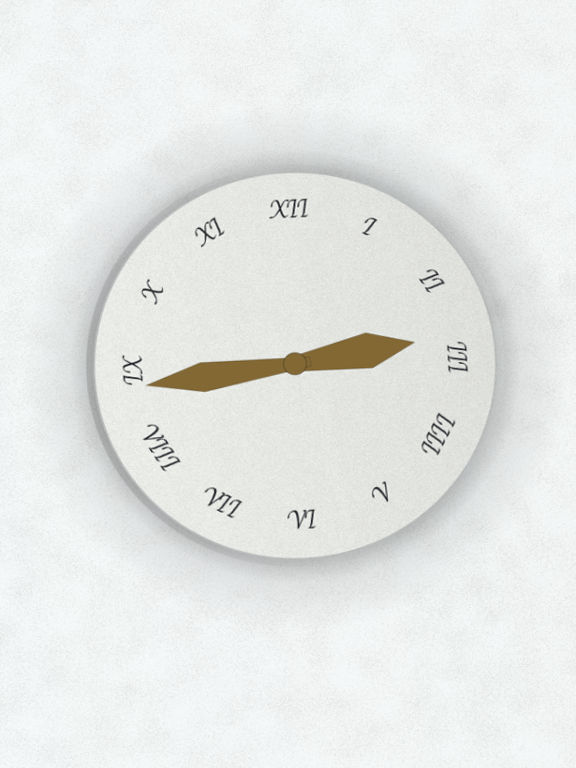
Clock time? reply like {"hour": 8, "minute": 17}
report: {"hour": 2, "minute": 44}
